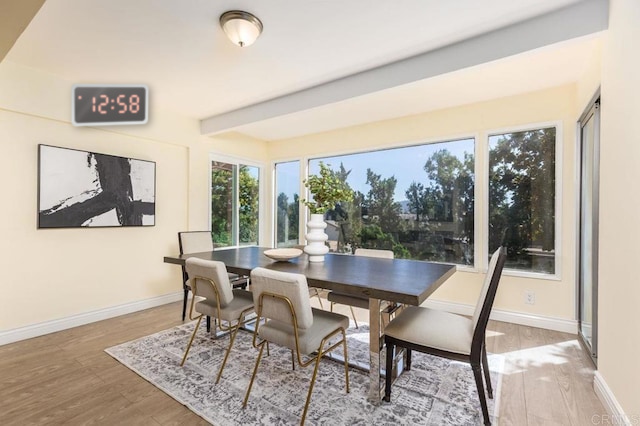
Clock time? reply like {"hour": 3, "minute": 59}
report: {"hour": 12, "minute": 58}
